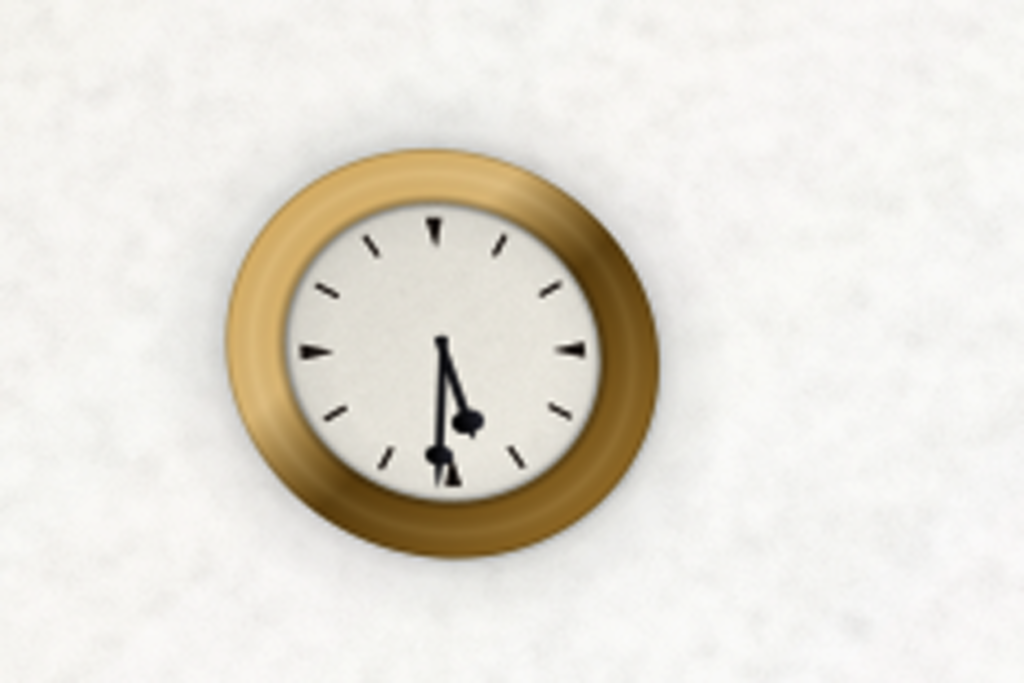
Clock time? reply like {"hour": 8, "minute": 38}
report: {"hour": 5, "minute": 31}
